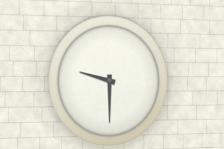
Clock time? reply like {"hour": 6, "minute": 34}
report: {"hour": 9, "minute": 30}
